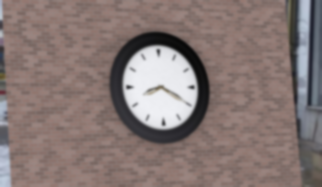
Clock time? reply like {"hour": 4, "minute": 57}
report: {"hour": 8, "minute": 20}
